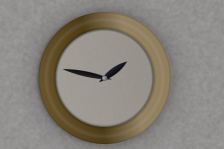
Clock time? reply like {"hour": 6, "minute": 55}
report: {"hour": 1, "minute": 47}
